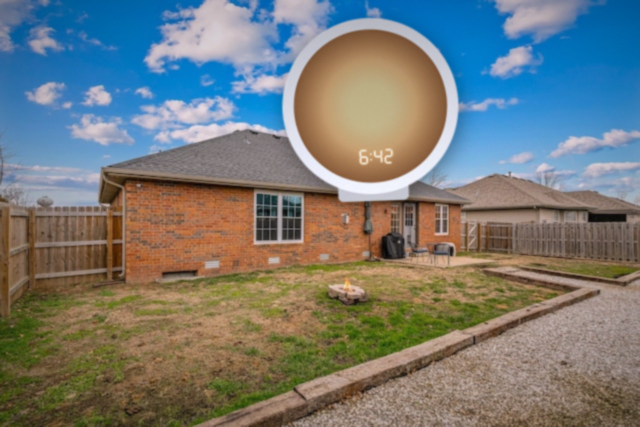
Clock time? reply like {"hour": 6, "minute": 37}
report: {"hour": 6, "minute": 42}
